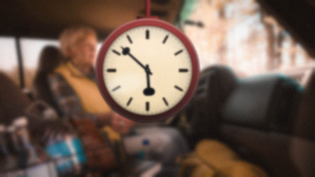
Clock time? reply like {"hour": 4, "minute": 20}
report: {"hour": 5, "minute": 52}
